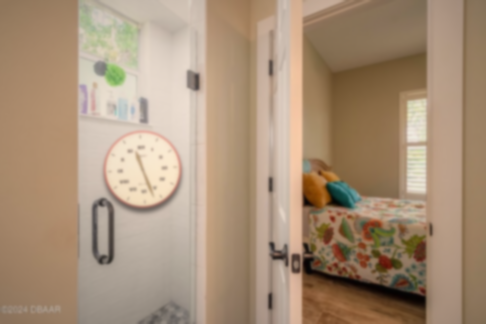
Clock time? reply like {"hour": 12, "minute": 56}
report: {"hour": 11, "minute": 27}
